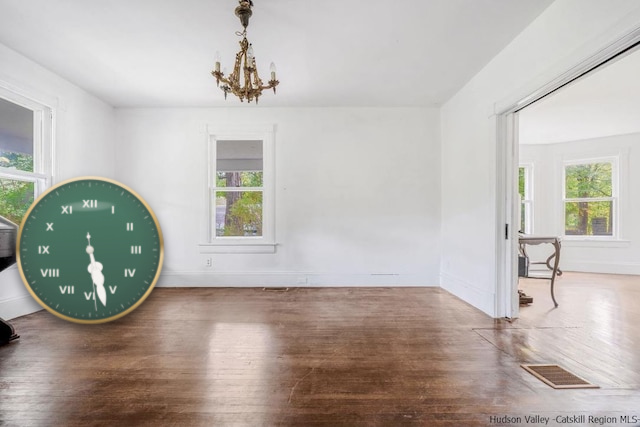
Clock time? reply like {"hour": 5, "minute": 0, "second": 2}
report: {"hour": 5, "minute": 27, "second": 29}
